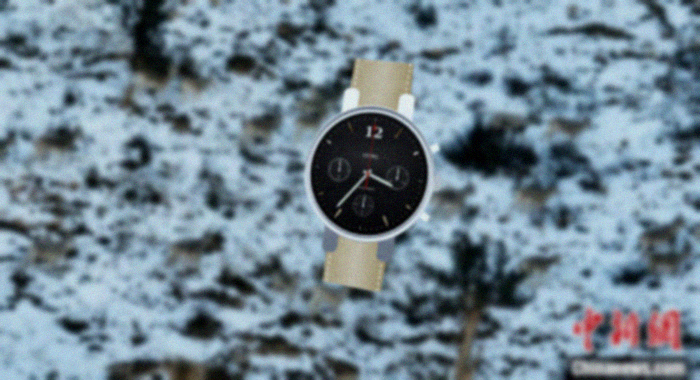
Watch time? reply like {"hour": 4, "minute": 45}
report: {"hour": 3, "minute": 36}
